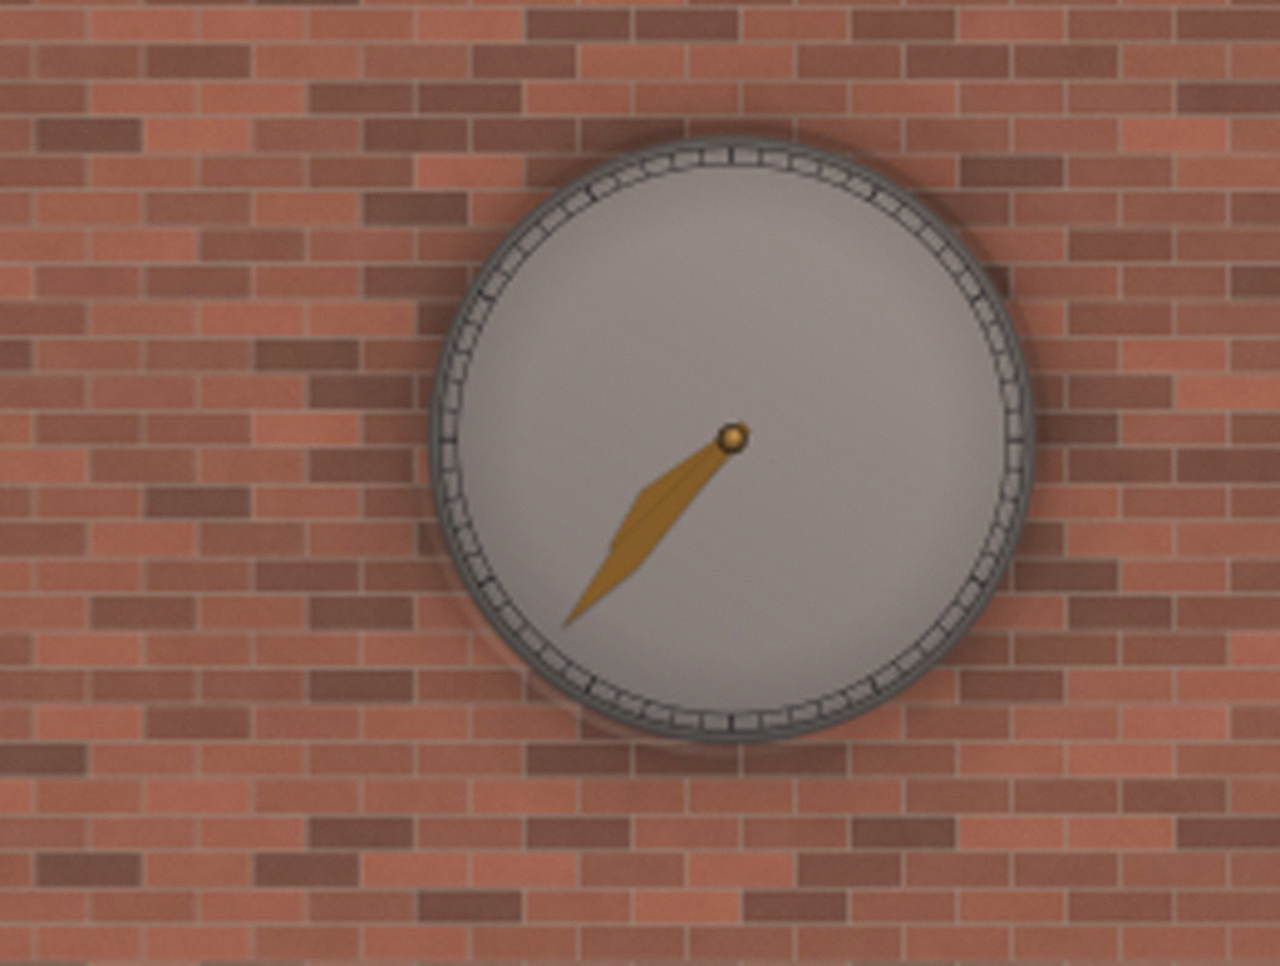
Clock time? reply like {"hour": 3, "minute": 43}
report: {"hour": 7, "minute": 37}
